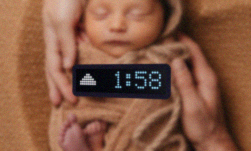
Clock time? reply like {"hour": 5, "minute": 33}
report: {"hour": 1, "minute": 58}
